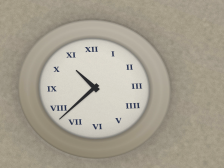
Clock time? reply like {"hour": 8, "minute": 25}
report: {"hour": 10, "minute": 38}
